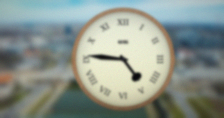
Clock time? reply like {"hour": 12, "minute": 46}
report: {"hour": 4, "minute": 46}
